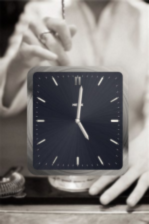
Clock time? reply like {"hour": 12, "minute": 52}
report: {"hour": 5, "minute": 1}
